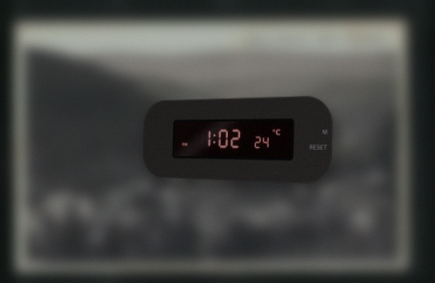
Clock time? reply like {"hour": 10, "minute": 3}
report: {"hour": 1, "minute": 2}
